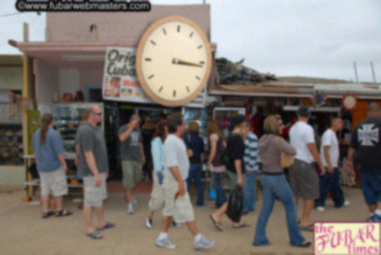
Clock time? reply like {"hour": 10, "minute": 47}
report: {"hour": 3, "minute": 16}
